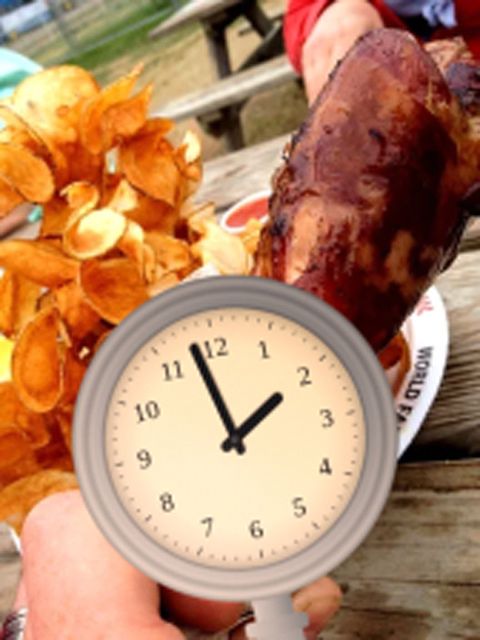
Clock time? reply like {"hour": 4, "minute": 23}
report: {"hour": 1, "minute": 58}
